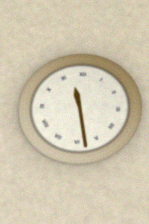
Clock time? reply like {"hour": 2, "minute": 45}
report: {"hour": 11, "minute": 28}
